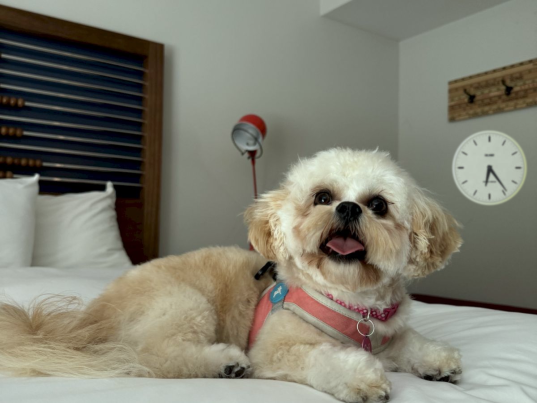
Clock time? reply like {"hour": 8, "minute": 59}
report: {"hour": 6, "minute": 24}
